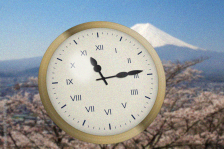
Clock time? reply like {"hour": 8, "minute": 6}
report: {"hour": 11, "minute": 14}
